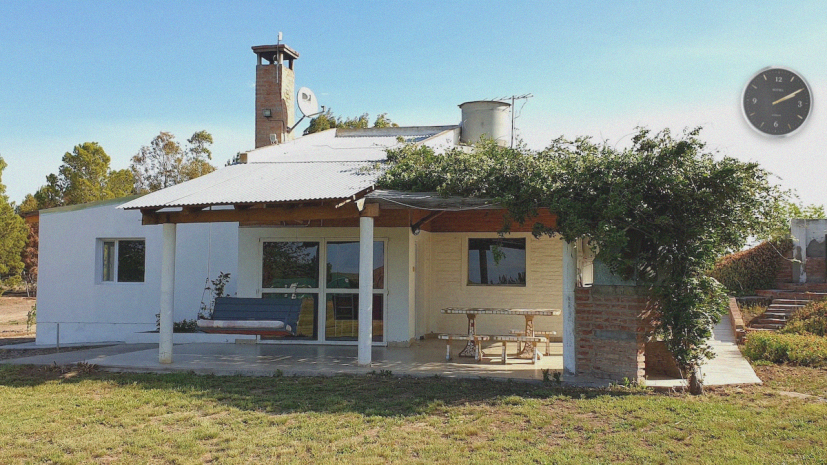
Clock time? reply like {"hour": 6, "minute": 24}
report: {"hour": 2, "minute": 10}
